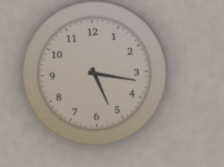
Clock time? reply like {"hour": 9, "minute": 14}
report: {"hour": 5, "minute": 17}
